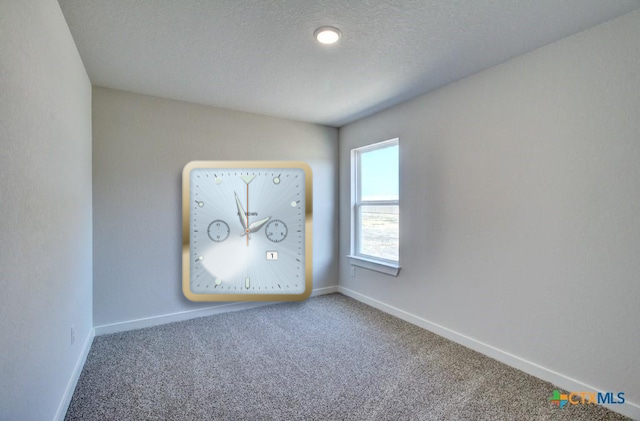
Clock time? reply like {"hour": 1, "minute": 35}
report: {"hour": 1, "minute": 57}
